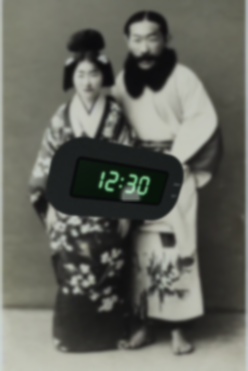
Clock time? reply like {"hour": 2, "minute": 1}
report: {"hour": 12, "minute": 30}
